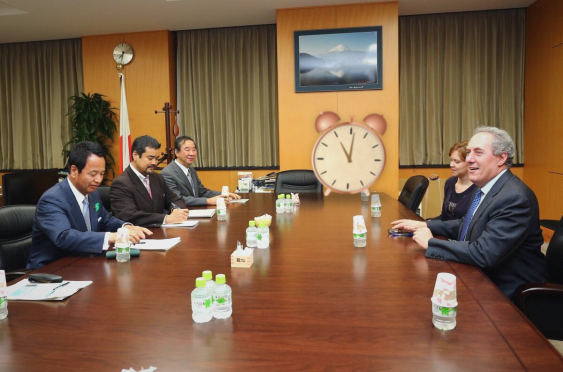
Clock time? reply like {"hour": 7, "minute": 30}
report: {"hour": 11, "minute": 1}
